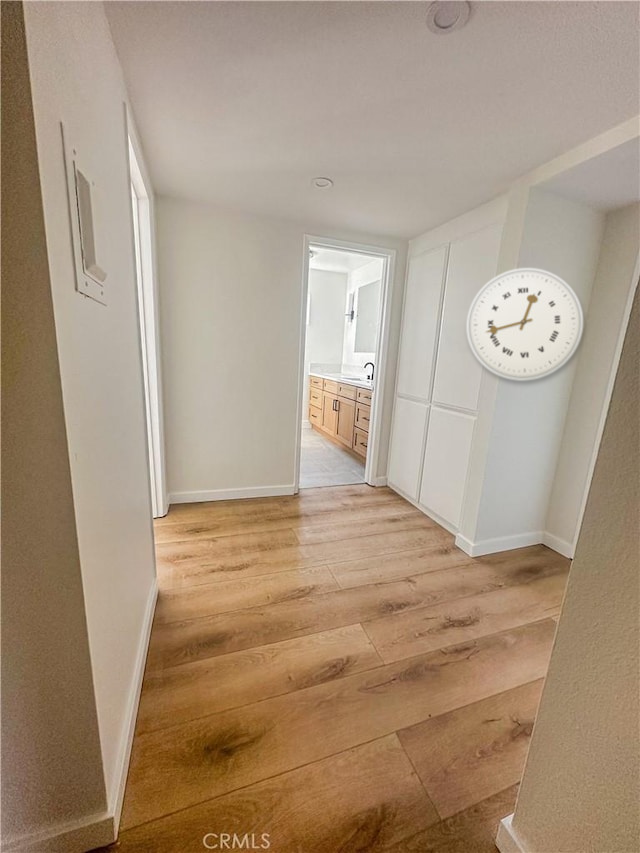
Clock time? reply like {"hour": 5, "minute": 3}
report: {"hour": 12, "minute": 43}
